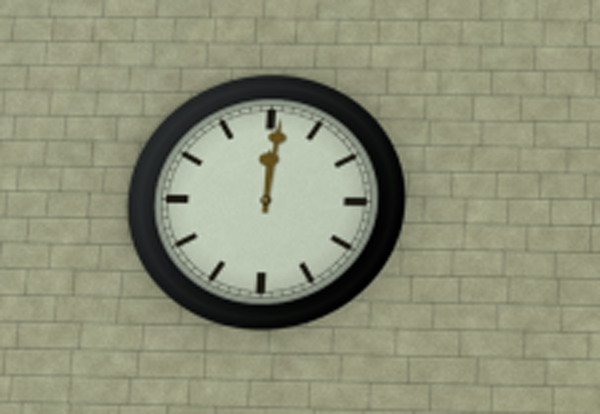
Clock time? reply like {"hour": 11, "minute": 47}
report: {"hour": 12, "minute": 1}
